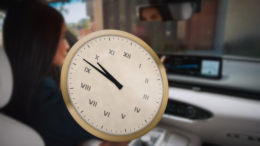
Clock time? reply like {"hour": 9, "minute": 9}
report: {"hour": 9, "minute": 47}
